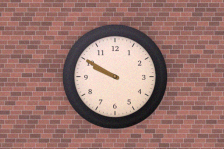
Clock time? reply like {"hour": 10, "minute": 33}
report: {"hour": 9, "minute": 50}
